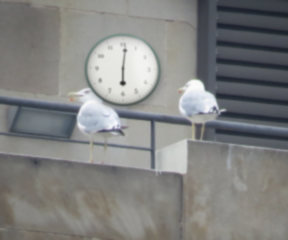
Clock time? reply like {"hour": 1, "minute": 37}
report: {"hour": 6, "minute": 1}
